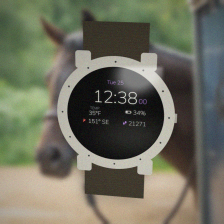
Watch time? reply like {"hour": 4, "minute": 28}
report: {"hour": 12, "minute": 38}
